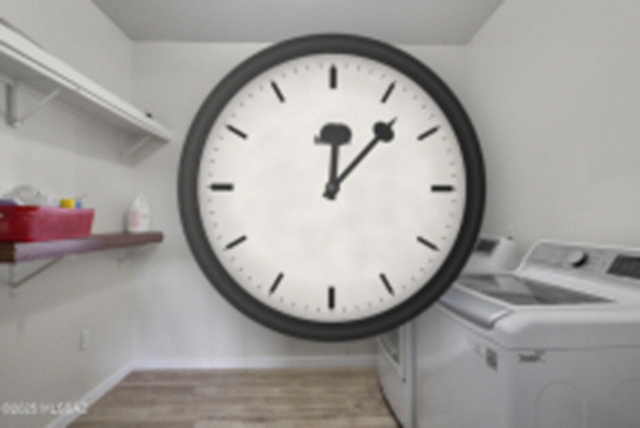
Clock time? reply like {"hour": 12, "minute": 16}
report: {"hour": 12, "minute": 7}
